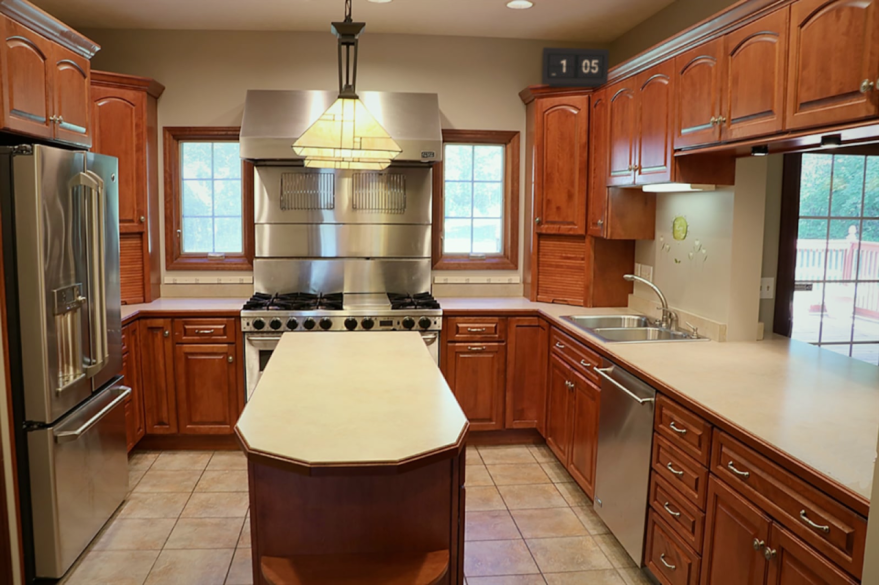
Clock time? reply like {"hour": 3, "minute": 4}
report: {"hour": 1, "minute": 5}
